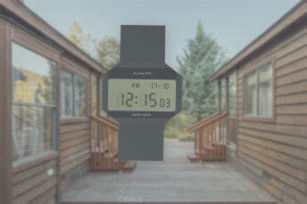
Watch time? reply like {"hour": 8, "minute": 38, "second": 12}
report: {"hour": 12, "minute": 15, "second": 3}
